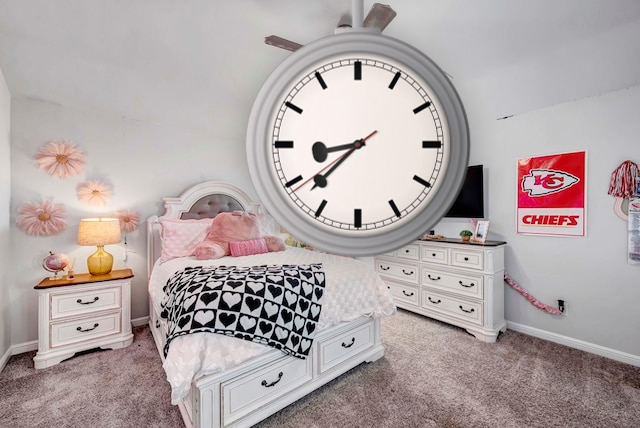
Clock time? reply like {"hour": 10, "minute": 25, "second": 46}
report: {"hour": 8, "minute": 37, "second": 39}
